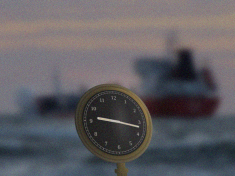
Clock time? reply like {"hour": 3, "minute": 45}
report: {"hour": 9, "minute": 17}
